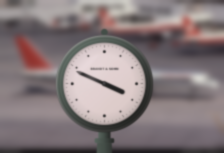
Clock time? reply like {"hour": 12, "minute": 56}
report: {"hour": 3, "minute": 49}
